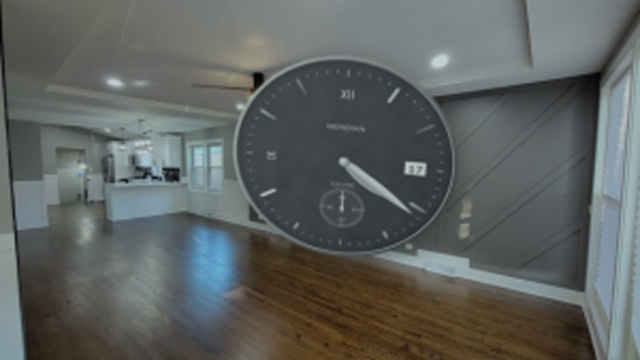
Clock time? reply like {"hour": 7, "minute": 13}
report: {"hour": 4, "minute": 21}
